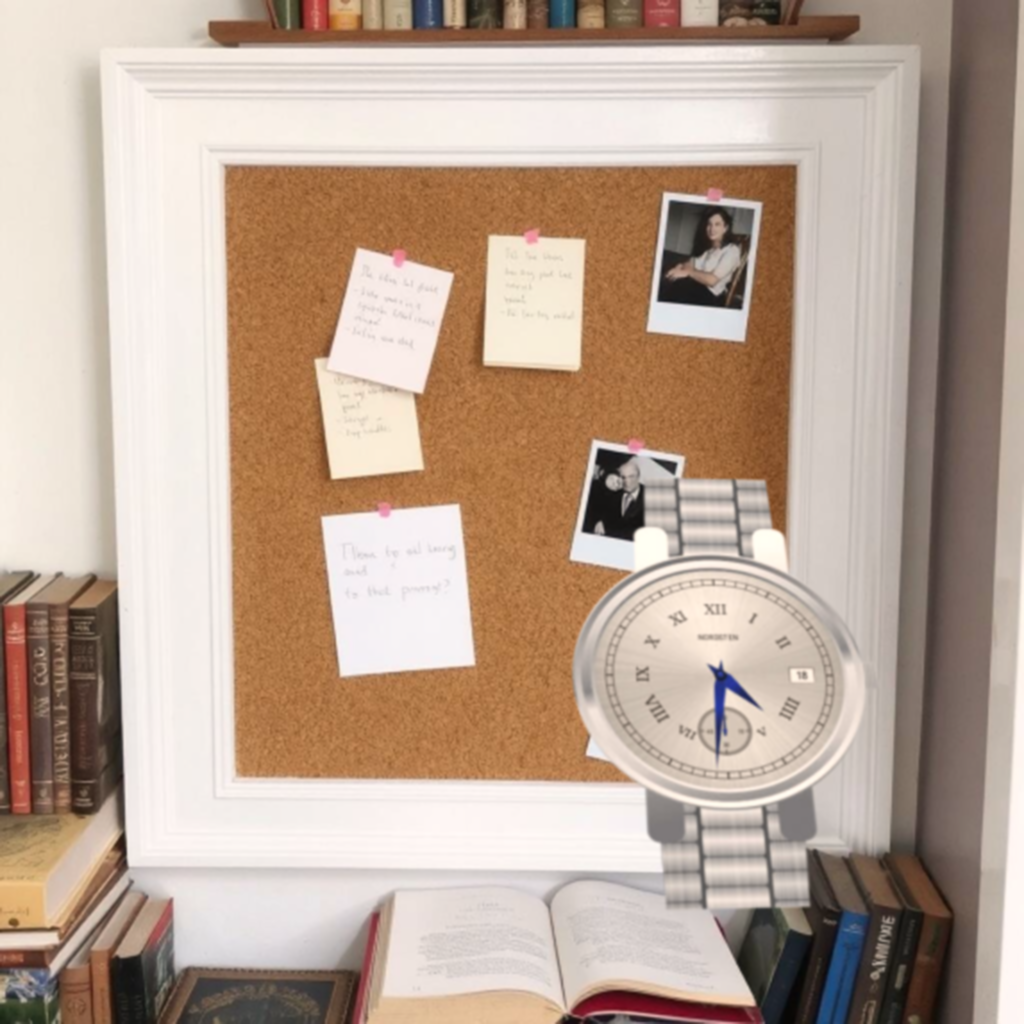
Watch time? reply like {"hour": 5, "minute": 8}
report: {"hour": 4, "minute": 31}
